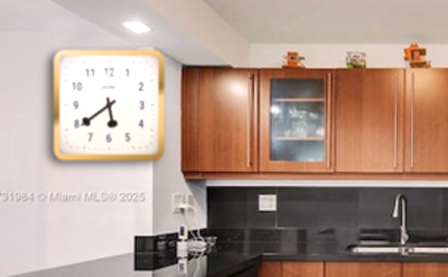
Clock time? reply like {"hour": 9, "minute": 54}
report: {"hour": 5, "minute": 39}
